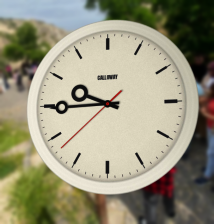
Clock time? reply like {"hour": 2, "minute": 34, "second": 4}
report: {"hour": 9, "minute": 44, "second": 38}
